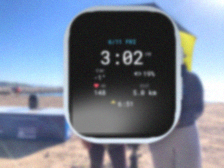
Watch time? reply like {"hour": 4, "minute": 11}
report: {"hour": 3, "minute": 2}
